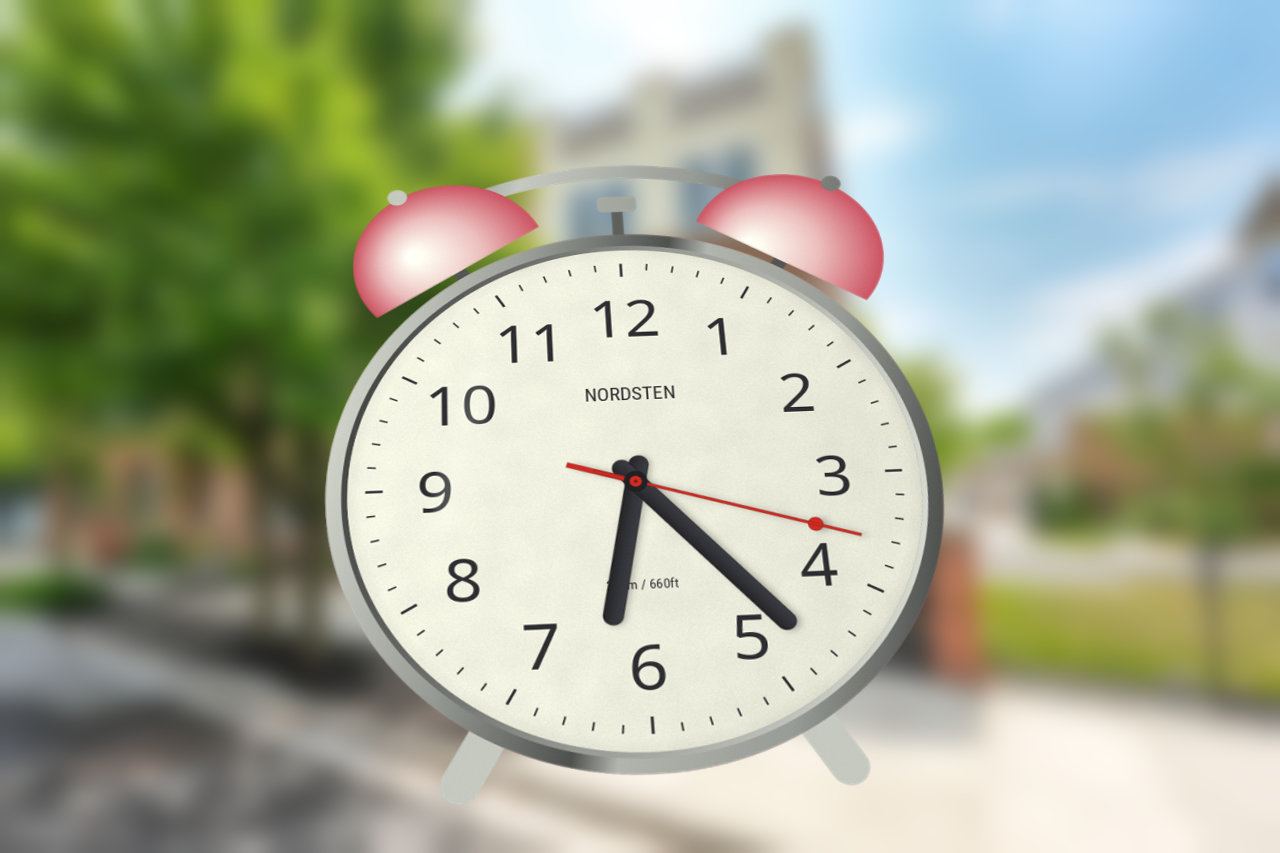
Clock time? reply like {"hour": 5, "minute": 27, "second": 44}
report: {"hour": 6, "minute": 23, "second": 18}
